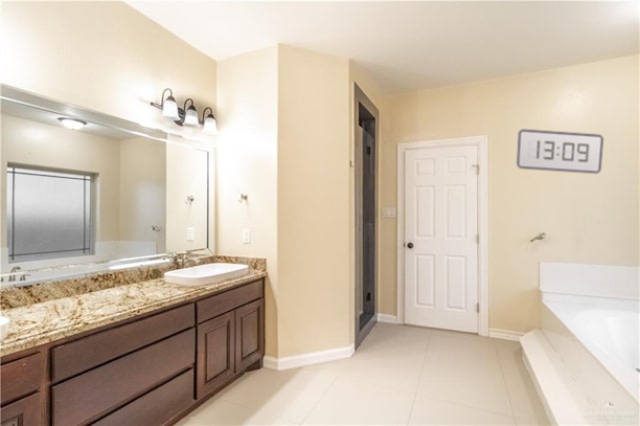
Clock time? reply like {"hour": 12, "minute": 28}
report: {"hour": 13, "minute": 9}
